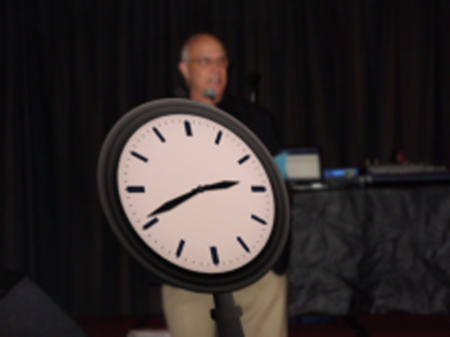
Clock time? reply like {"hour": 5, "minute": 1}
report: {"hour": 2, "minute": 41}
